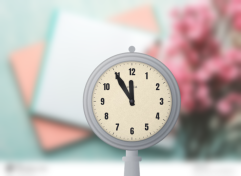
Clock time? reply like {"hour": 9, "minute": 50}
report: {"hour": 11, "minute": 55}
